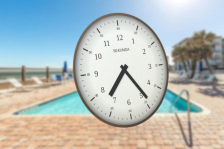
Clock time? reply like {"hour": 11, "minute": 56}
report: {"hour": 7, "minute": 24}
